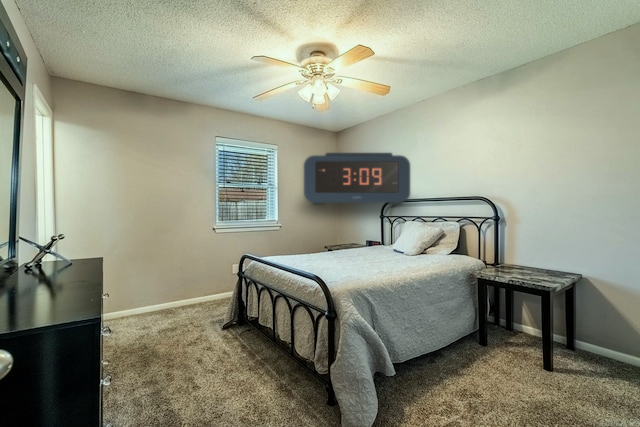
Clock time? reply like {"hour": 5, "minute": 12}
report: {"hour": 3, "minute": 9}
